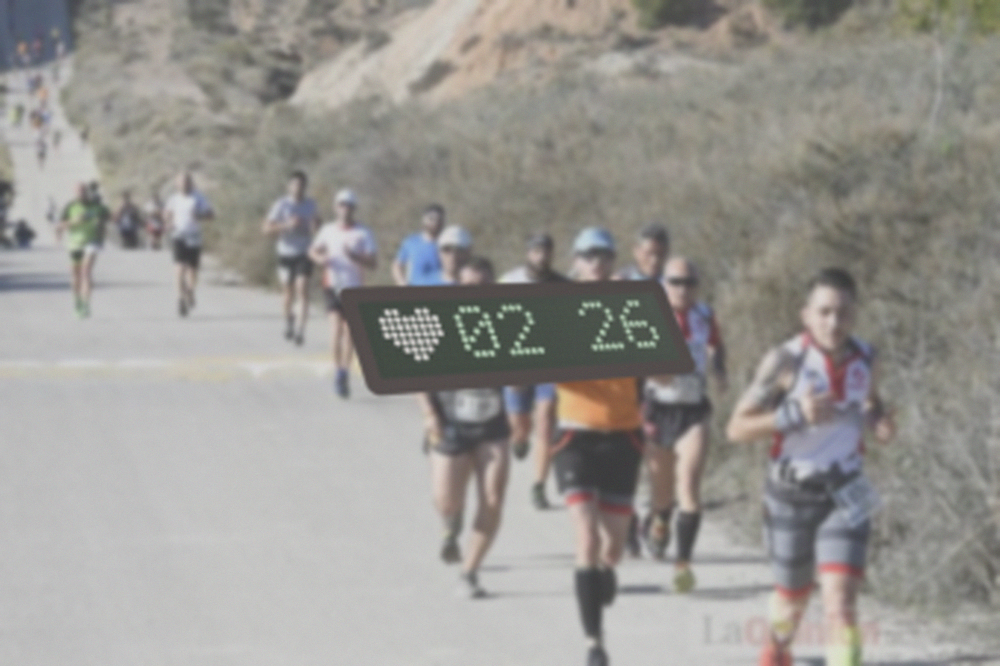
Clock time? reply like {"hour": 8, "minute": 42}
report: {"hour": 2, "minute": 26}
